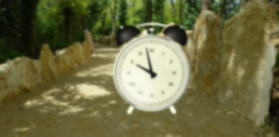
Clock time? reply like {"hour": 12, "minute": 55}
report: {"hour": 9, "minute": 58}
